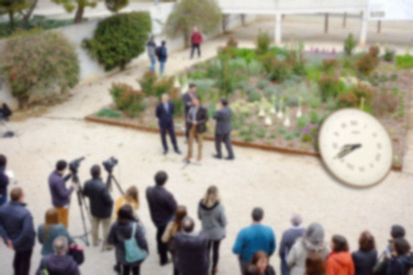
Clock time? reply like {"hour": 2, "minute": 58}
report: {"hour": 8, "minute": 41}
